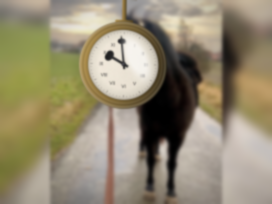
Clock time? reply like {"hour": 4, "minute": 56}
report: {"hour": 9, "minute": 59}
